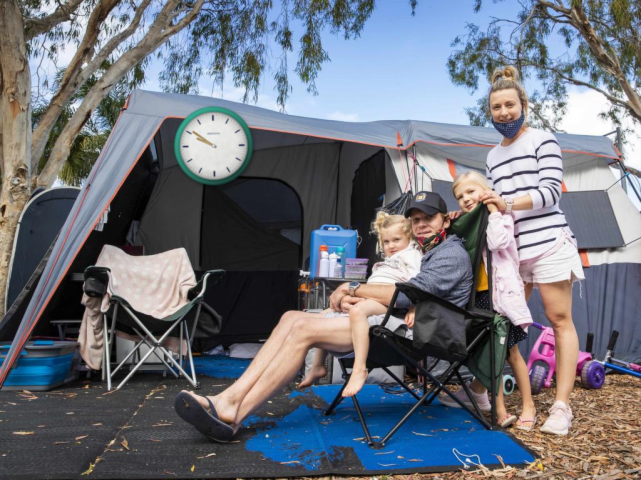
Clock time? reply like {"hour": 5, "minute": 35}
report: {"hour": 9, "minute": 51}
